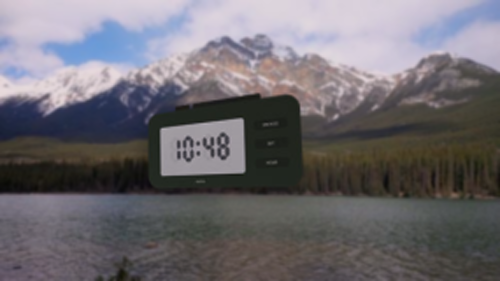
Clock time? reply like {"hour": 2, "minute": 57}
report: {"hour": 10, "minute": 48}
